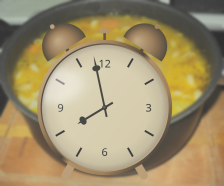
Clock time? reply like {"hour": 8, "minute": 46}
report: {"hour": 7, "minute": 58}
